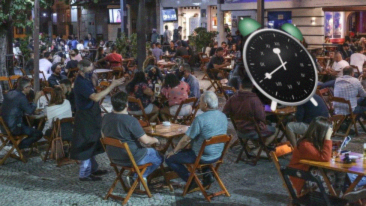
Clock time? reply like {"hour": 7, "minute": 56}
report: {"hour": 11, "minute": 40}
